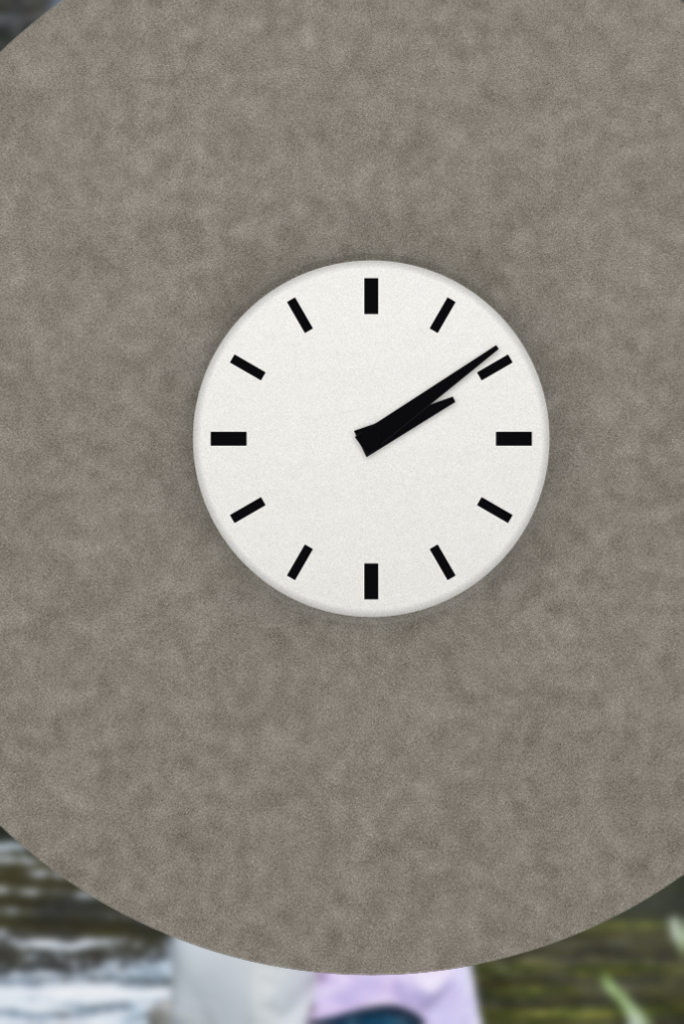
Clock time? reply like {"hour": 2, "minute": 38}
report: {"hour": 2, "minute": 9}
